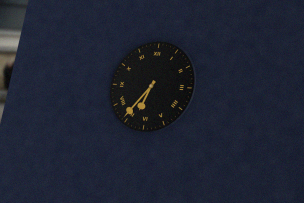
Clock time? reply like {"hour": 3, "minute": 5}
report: {"hour": 6, "minute": 36}
